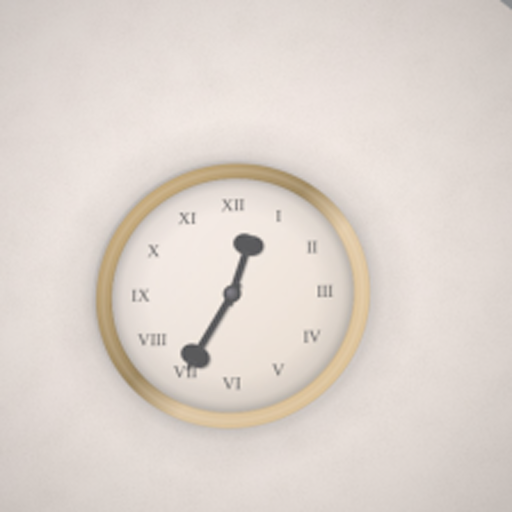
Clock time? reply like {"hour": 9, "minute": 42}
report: {"hour": 12, "minute": 35}
